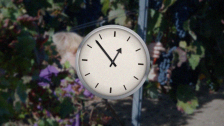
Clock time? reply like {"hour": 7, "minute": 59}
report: {"hour": 12, "minute": 53}
